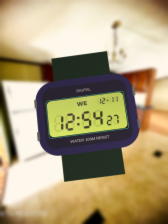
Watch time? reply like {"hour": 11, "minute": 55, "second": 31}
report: {"hour": 12, "minute": 54, "second": 27}
